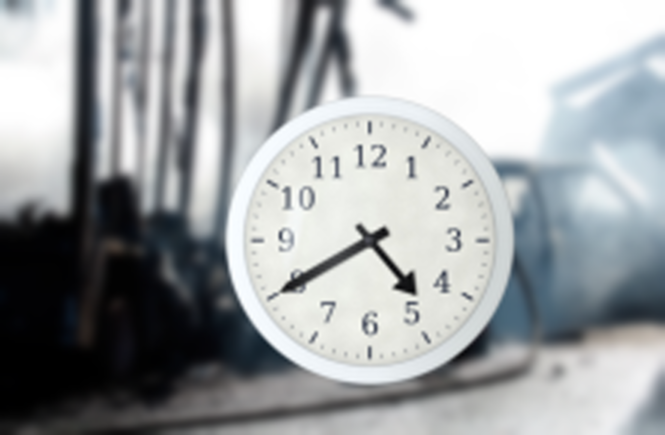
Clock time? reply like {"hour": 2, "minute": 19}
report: {"hour": 4, "minute": 40}
